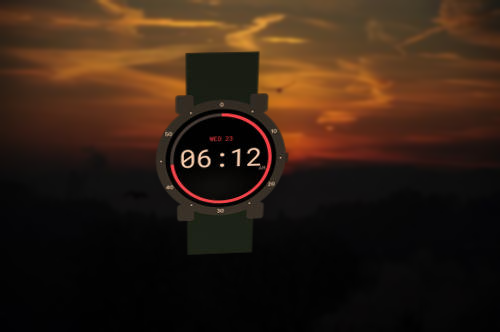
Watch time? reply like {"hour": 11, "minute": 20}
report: {"hour": 6, "minute": 12}
